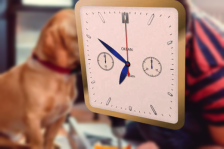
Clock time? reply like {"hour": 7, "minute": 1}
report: {"hour": 6, "minute": 51}
